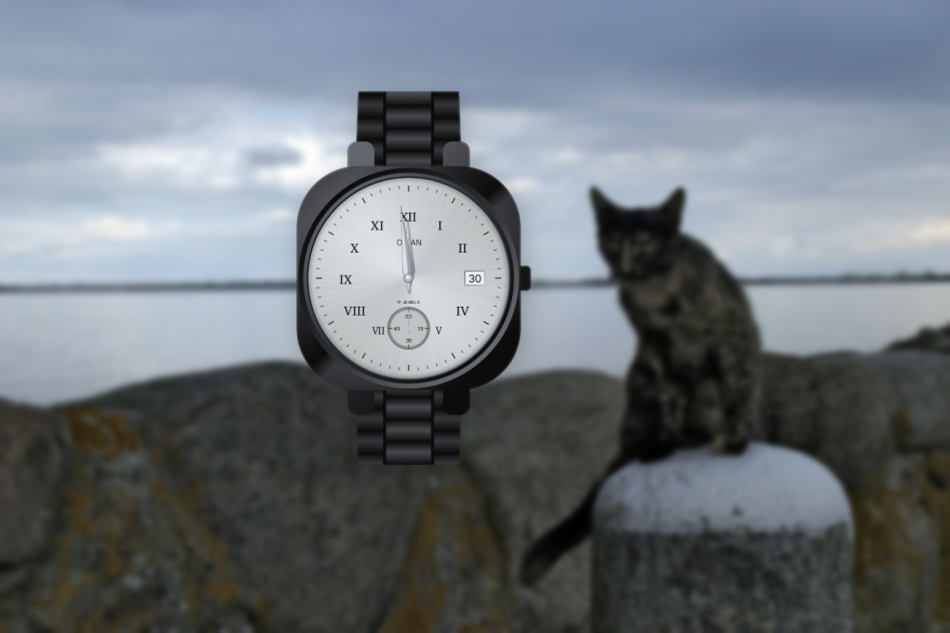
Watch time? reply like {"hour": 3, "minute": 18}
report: {"hour": 11, "minute": 59}
